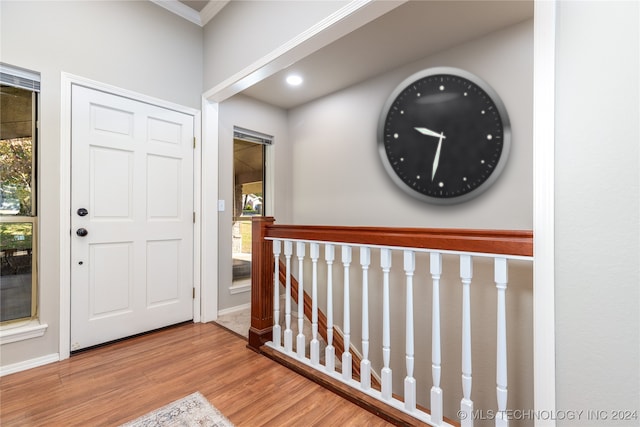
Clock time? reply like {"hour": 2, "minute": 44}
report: {"hour": 9, "minute": 32}
